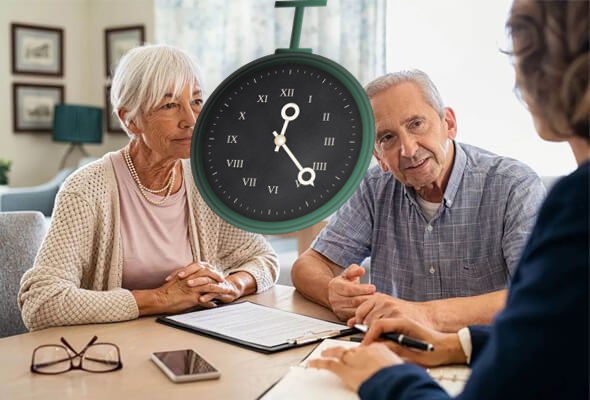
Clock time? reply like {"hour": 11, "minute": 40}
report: {"hour": 12, "minute": 23}
